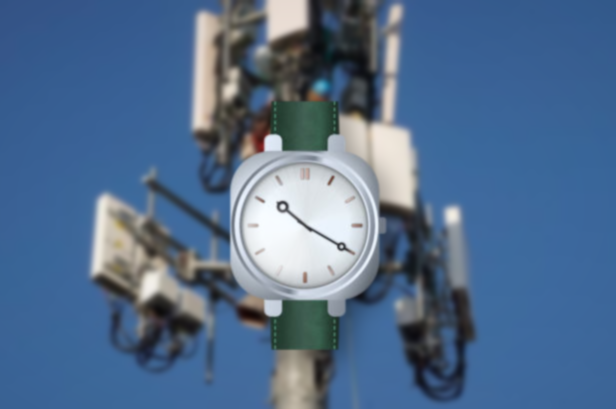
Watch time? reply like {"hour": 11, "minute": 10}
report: {"hour": 10, "minute": 20}
